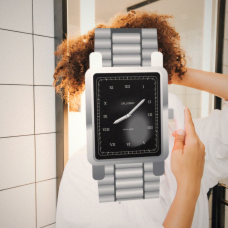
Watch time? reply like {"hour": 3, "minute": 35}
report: {"hour": 8, "minute": 8}
